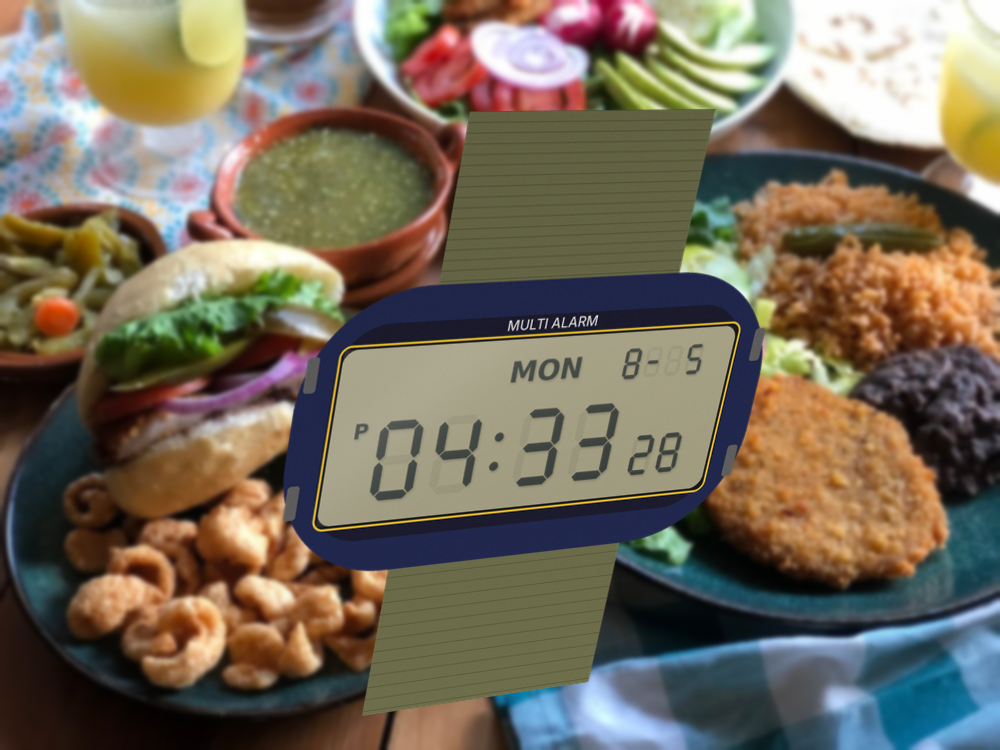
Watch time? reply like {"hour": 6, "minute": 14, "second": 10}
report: {"hour": 4, "minute": 33, "second": 28}
